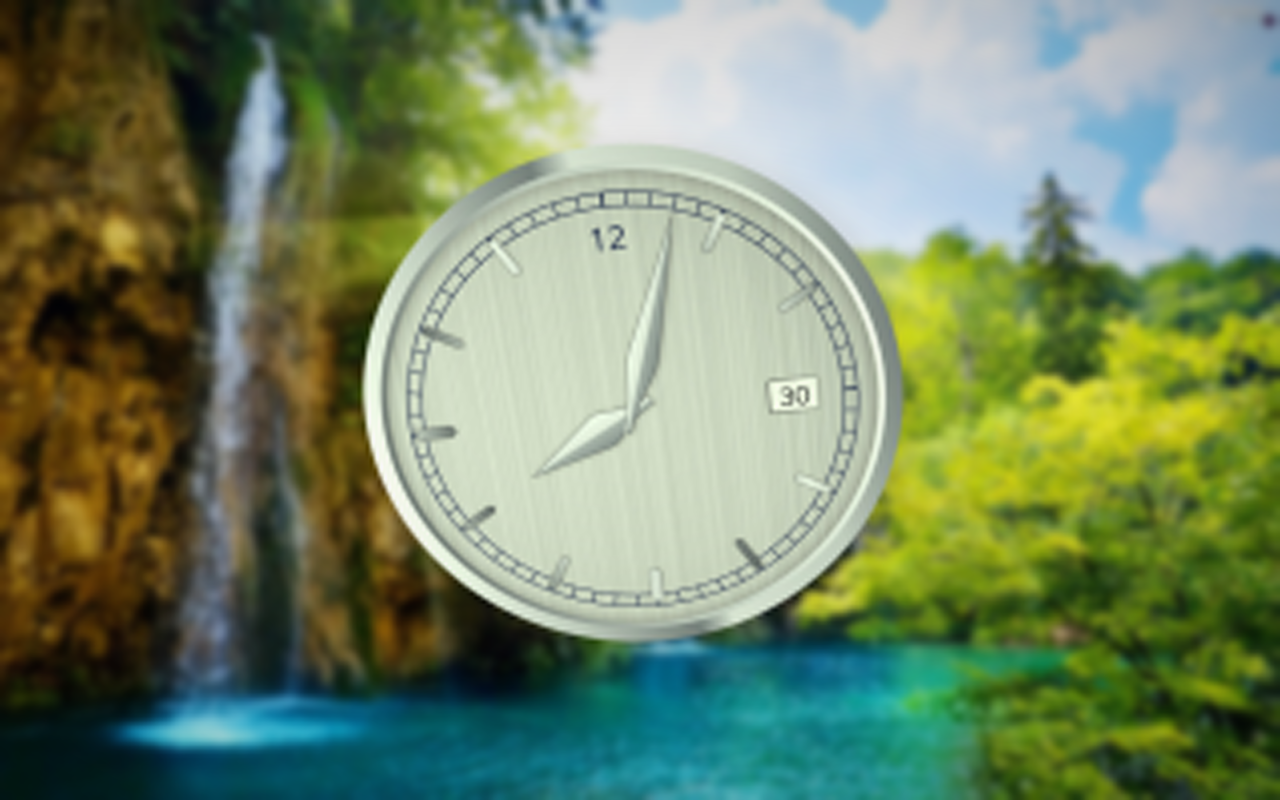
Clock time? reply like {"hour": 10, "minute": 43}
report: {"hour": 8, "minute": 3}
